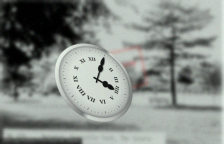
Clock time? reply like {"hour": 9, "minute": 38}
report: {"hour": 4, "minute": 5}
